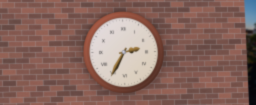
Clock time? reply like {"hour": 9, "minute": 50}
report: {"hour": 2, "minute": 35}
